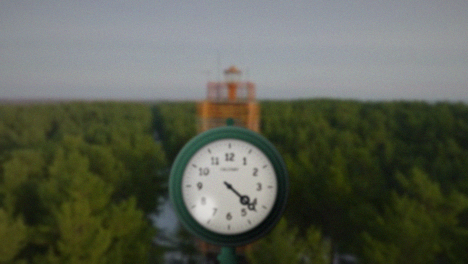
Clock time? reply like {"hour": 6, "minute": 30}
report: {"hour": 4, "minute": 22}
